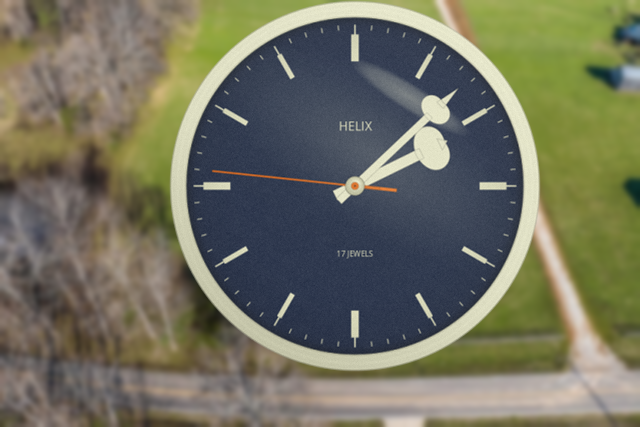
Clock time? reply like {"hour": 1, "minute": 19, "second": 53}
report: {"hour": 2, "minute": 7, "second": 46}
